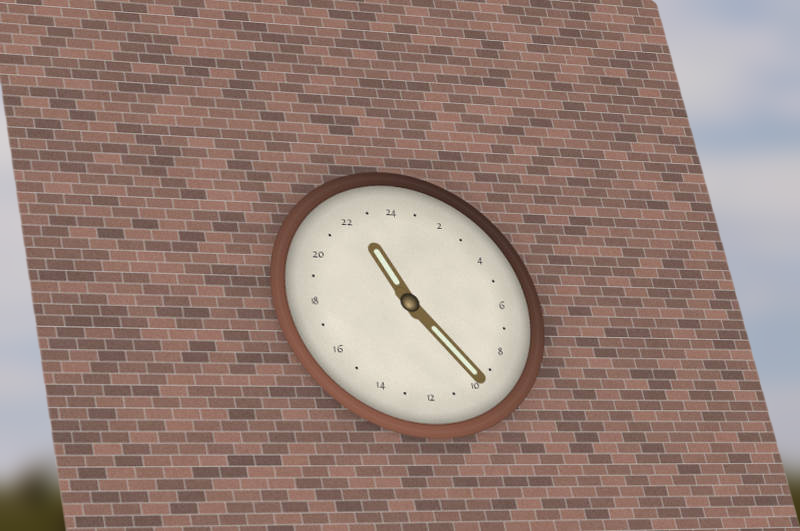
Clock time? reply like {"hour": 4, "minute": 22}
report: {"hour": 22, "minute": 24}
